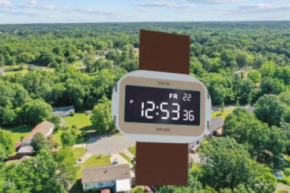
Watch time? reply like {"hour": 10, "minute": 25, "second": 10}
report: {"hour": 12, "minute": 53, "second": 36}
